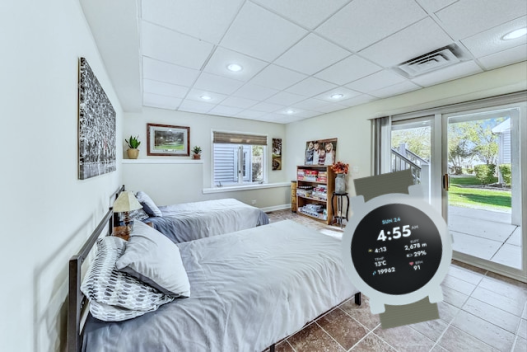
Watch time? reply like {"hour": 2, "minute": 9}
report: {"hour": 4, "minute": 55}
